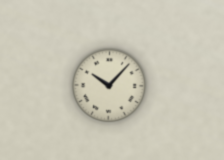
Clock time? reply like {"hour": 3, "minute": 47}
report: {"hour": 10, "minute": 7}
